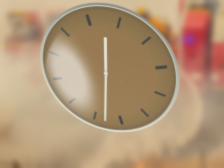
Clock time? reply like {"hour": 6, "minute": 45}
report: {"hour": 12, "minute": 33}
